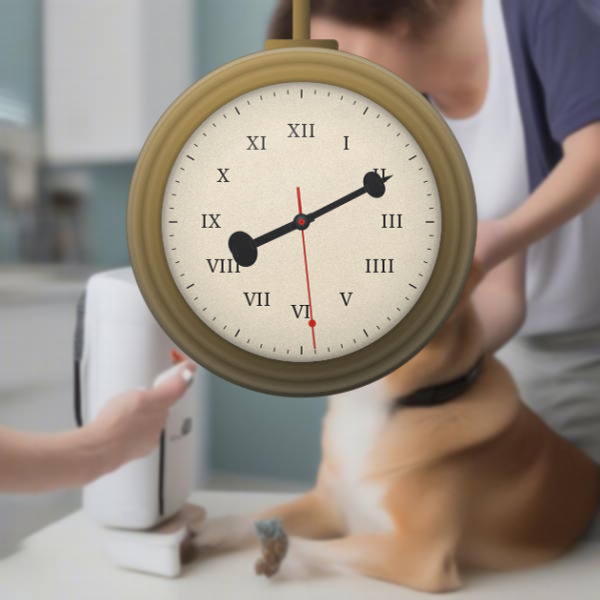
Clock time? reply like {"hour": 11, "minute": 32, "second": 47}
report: {"hour": 8, "minute": 10, "second": 29}
